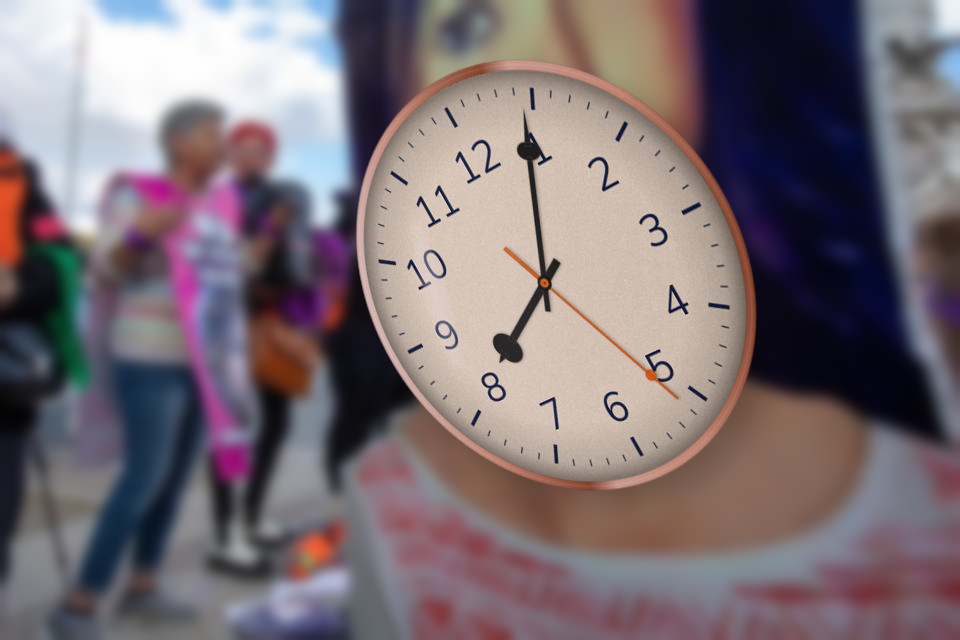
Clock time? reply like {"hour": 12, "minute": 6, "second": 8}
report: {"hour": 8, "minute": 4, "second": 26}
